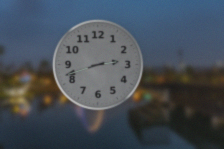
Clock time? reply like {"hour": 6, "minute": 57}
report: {"hour": 2, "minute": 42}
